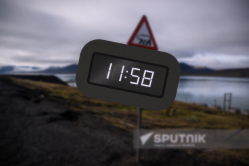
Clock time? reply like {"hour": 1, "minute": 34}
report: {"hour": 11, "minute": 58}
